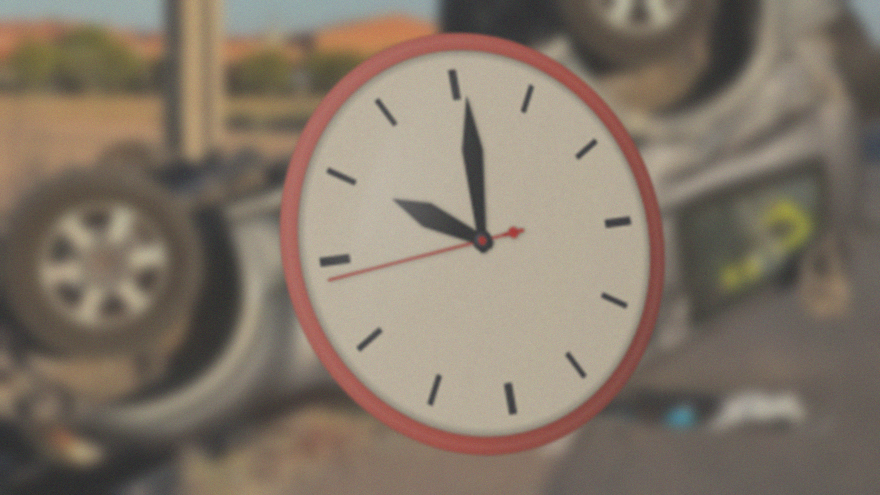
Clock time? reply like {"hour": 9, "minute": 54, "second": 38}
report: {"hour": 10, "minute": 0, "second": 44}
